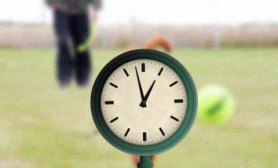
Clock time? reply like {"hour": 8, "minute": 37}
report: {"hour": 12, "minute": 58}
